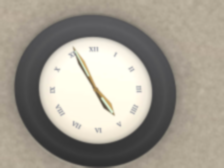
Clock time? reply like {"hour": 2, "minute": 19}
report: {"hour": 4, "minute": 56}
